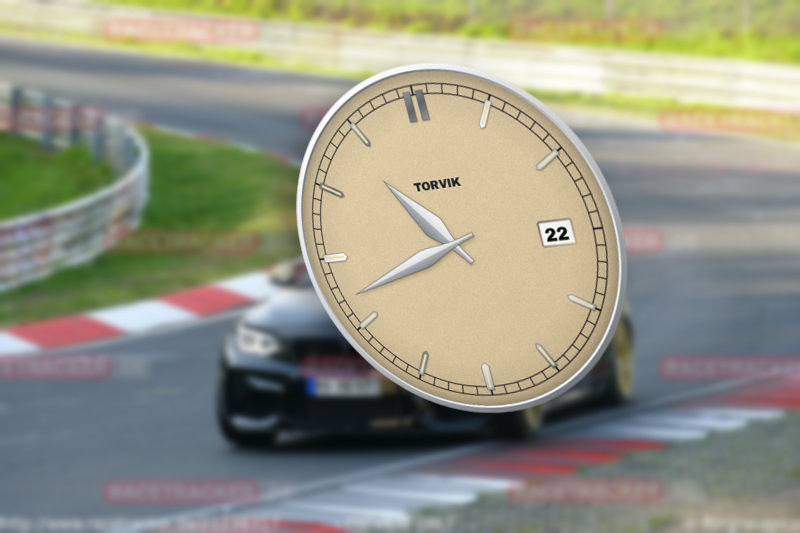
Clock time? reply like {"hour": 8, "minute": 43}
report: {"hour": 10, "minute": 42}
